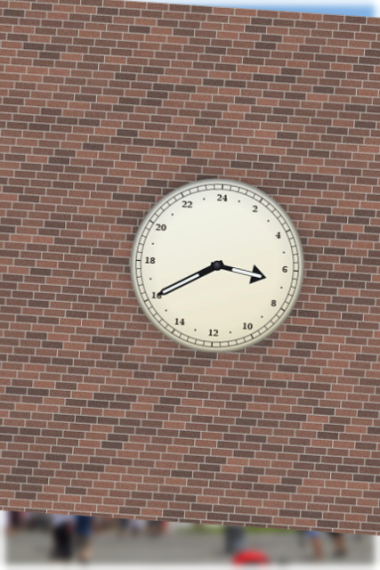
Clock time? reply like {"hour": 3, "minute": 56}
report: {"hour": 6, "minute": 40}
